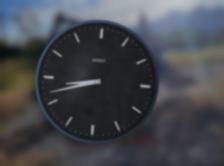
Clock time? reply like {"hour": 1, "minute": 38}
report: {"hour": 8, "minute": 42}
